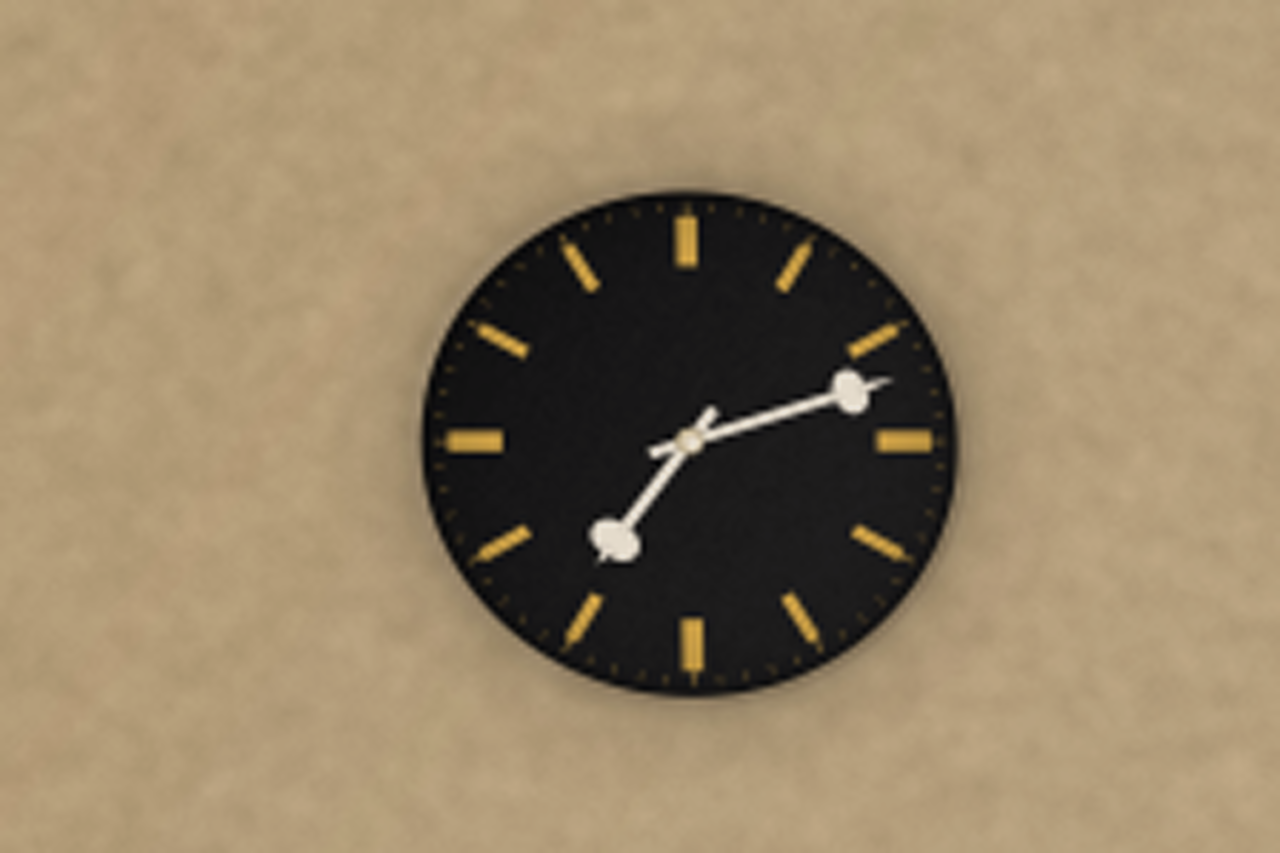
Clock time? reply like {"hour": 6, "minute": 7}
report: {"hour": 7, "minute": 12}
